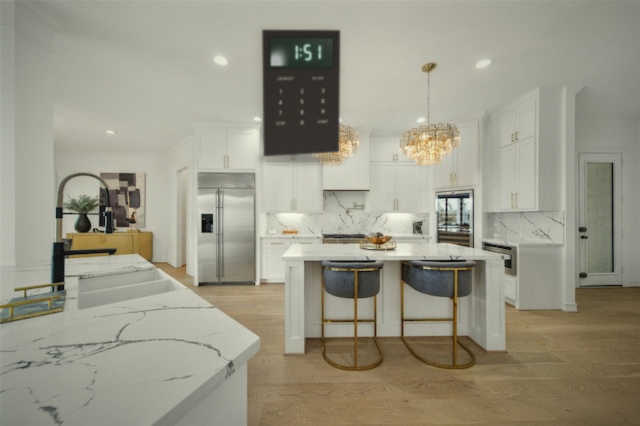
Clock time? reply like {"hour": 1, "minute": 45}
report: {"hour": 1, "minute": 51}
